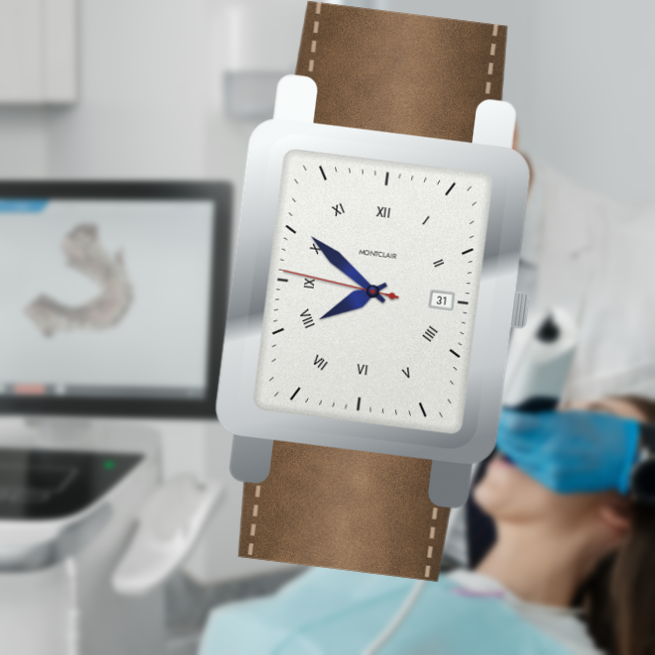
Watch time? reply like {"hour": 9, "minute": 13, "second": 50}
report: {"hour": 7, "minute": 50, "second": 46}
